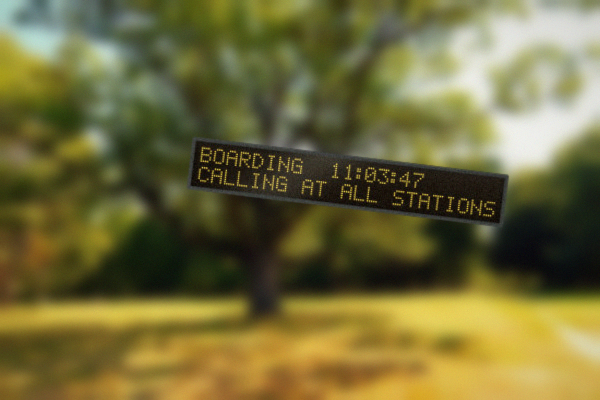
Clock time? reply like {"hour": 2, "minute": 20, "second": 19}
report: {"hour": 11, "minute": 3, "second": 47}
